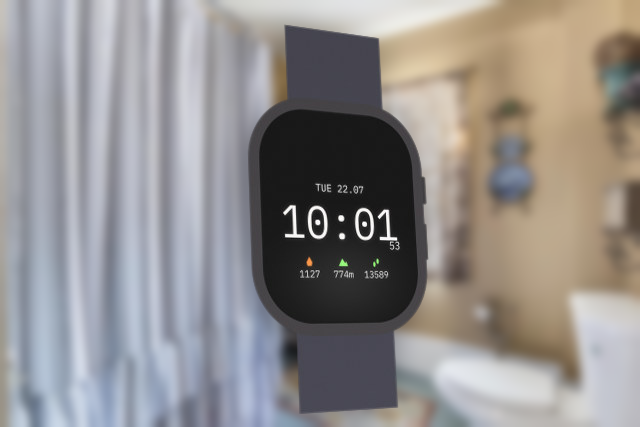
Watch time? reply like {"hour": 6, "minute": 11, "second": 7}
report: {"hour": 10, "minute": 1, "second": 53}
